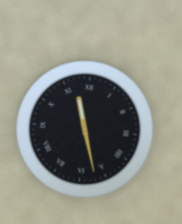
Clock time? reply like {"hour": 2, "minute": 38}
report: {"hour": 11, "minute": 27}
